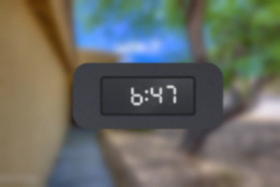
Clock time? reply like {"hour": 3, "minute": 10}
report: {"hour": 6, "minute": 47}
